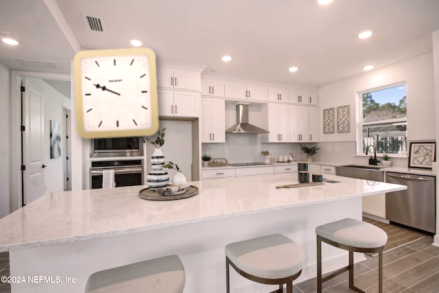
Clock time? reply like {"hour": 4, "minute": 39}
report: {"hour": 9, "minute": 49}
